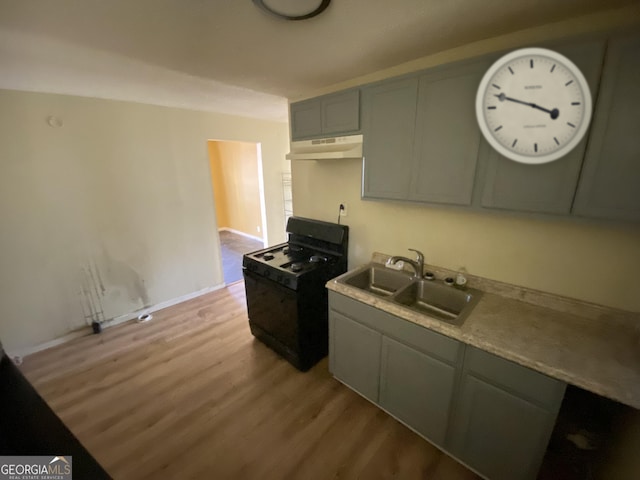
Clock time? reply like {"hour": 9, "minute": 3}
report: {"hour": 3, "minute": 48}
